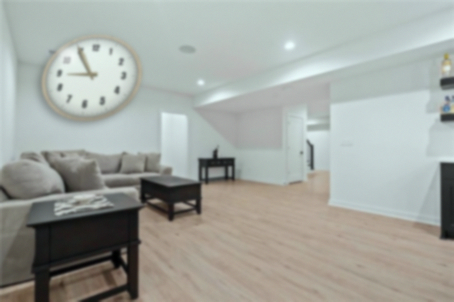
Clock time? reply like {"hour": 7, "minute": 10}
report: {"hour": 8, "minute": 55}
